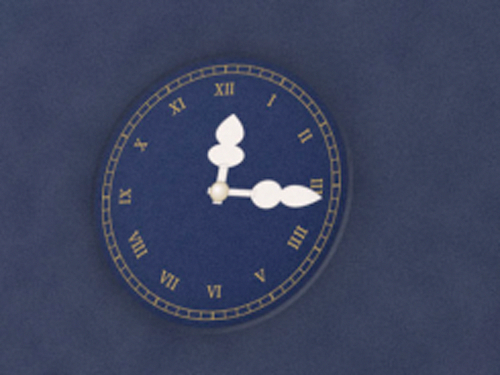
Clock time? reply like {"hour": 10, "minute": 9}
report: {"hour": 12, "minute": 16}
